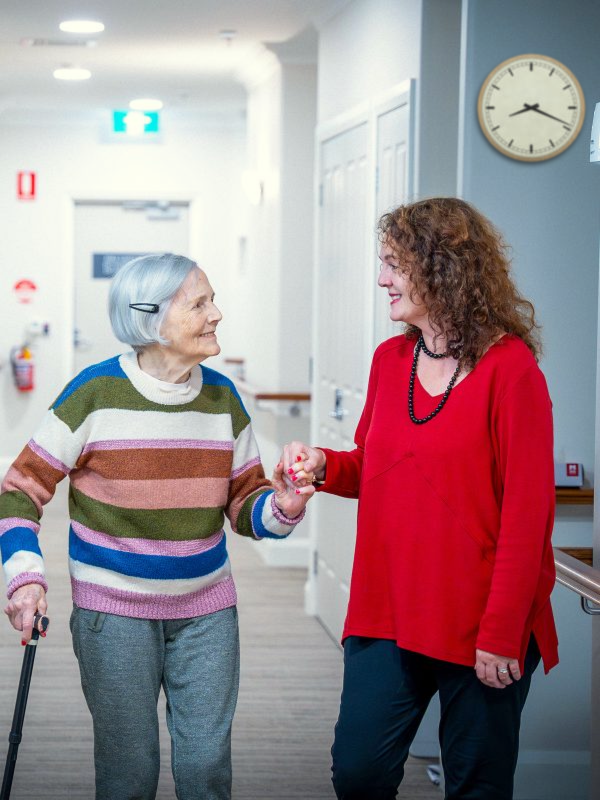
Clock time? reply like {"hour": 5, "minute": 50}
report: {"hour": 8, "minute": 19}
